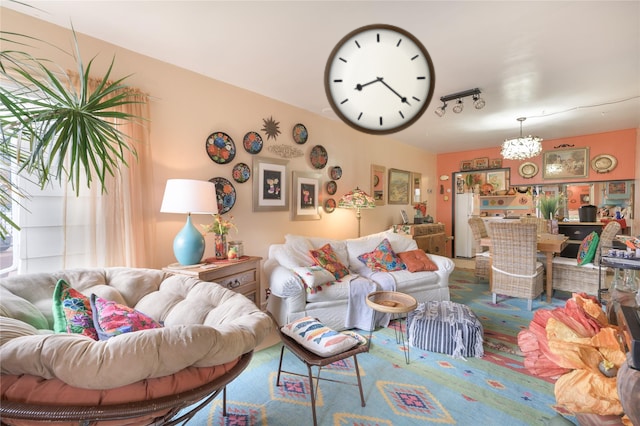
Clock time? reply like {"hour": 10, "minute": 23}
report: {"hour": 8, "minute": 22}
